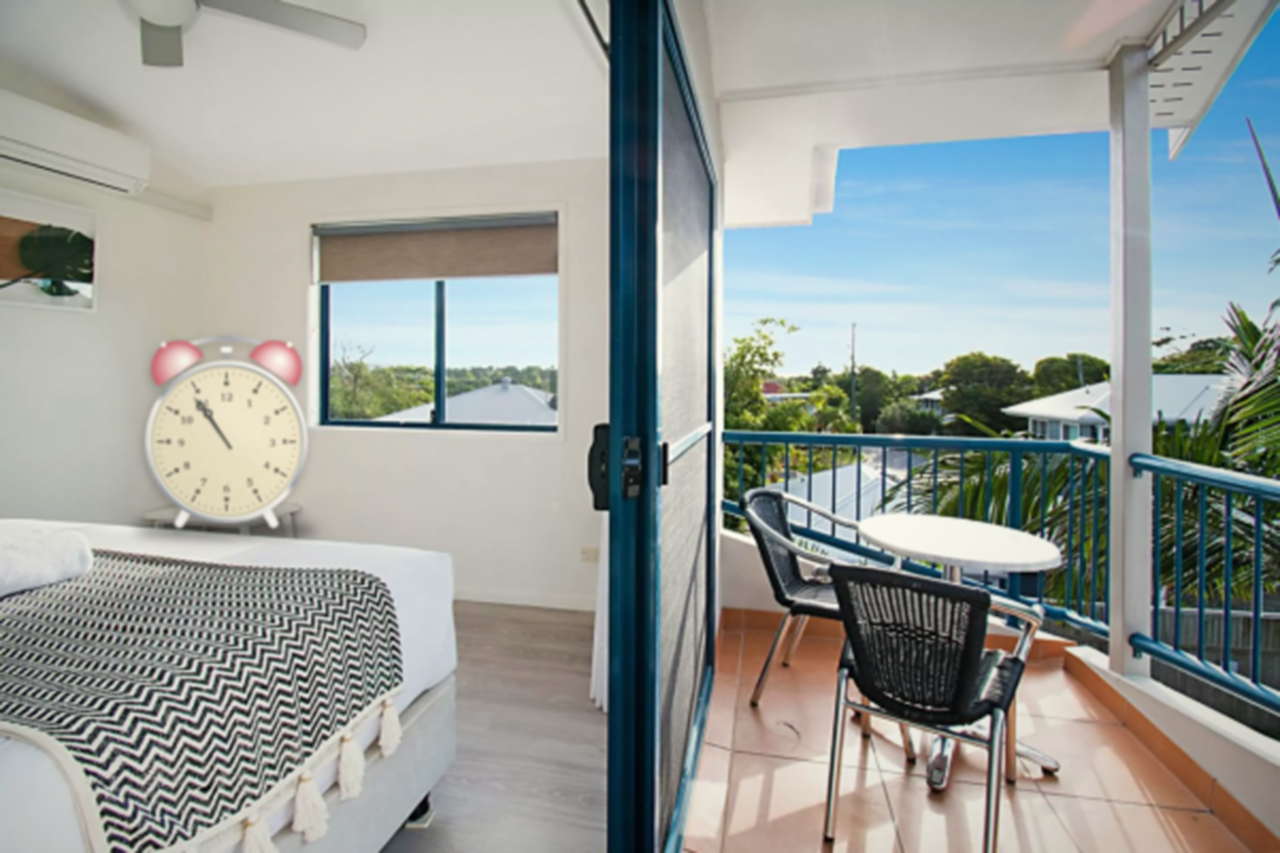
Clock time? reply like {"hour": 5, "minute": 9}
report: {"hour": 10, "minute": 54}
